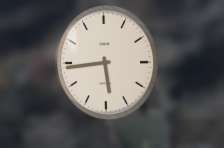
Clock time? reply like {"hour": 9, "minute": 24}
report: {"hour": 5, "minute": 44}
